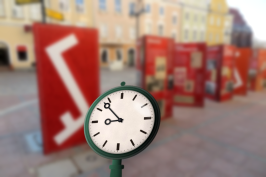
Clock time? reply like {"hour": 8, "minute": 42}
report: {"hour": 8, "minute": 53}
